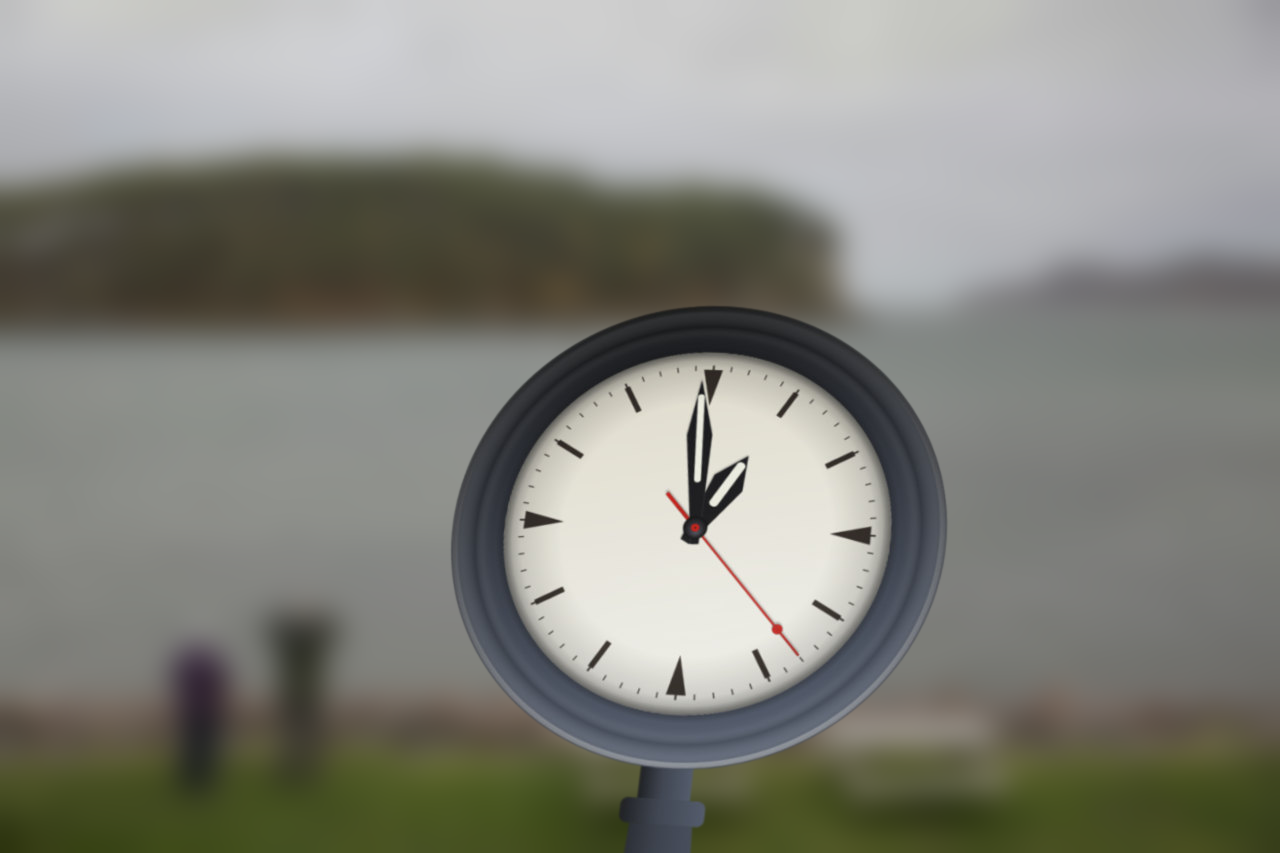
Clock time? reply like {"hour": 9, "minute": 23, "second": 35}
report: {"hour": 12, "minute": 59, "second": 23}
